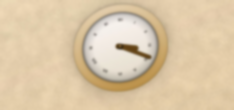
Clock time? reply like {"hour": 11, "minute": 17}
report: {"hour": 3, "minute": 19}
